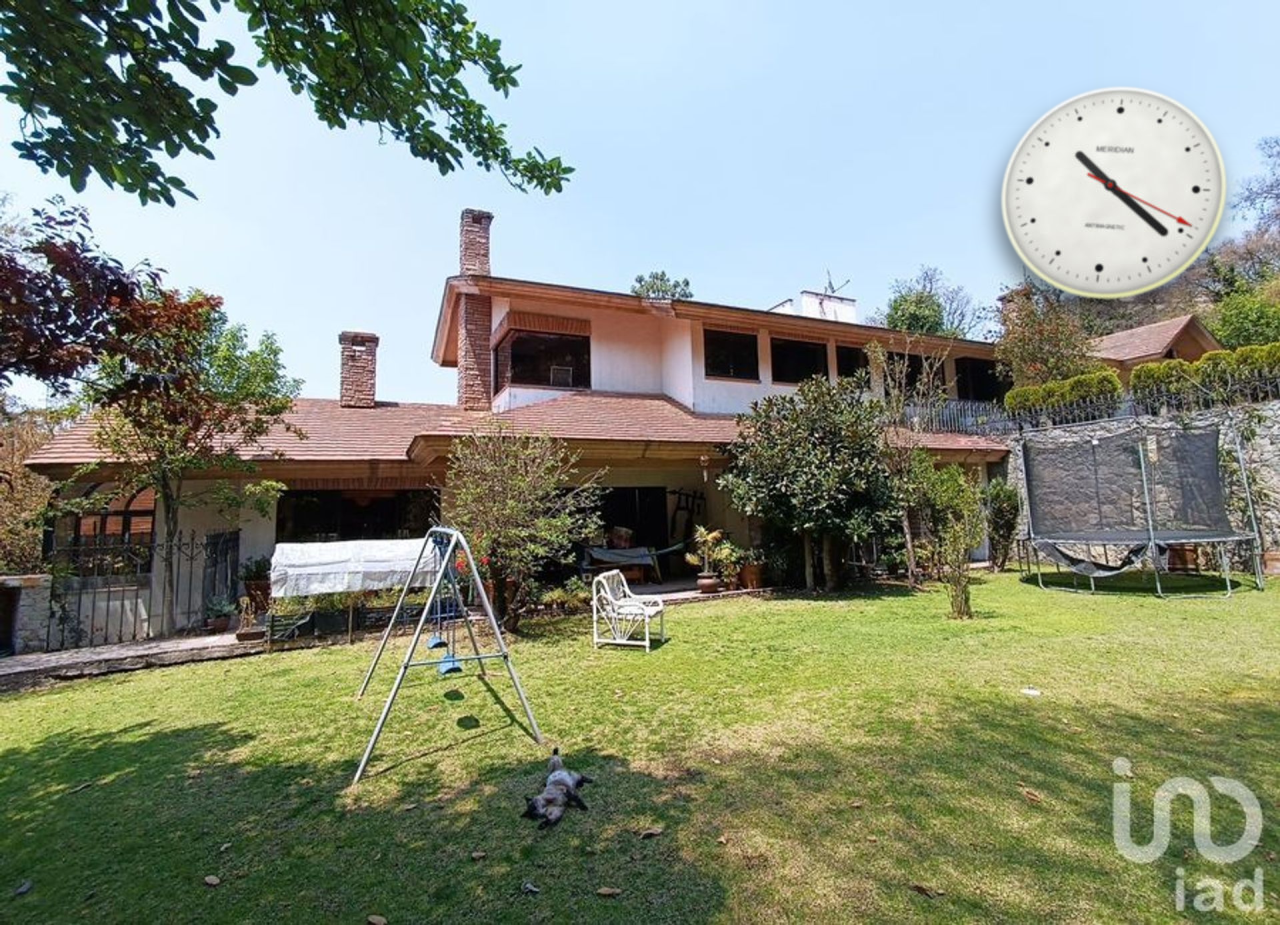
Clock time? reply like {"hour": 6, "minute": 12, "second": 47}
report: {"hour": 10, "minute": 21, "second": 19}
